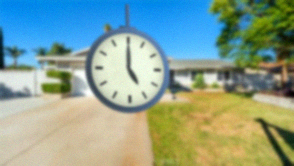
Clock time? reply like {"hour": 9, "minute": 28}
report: {"hour": 5, "minute": 0}
